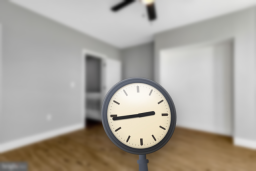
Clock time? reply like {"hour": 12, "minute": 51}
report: {"hour": 2, "minute": 44}
